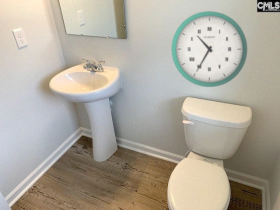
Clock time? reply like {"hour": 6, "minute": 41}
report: {"hour": 10, "minute": 35}
